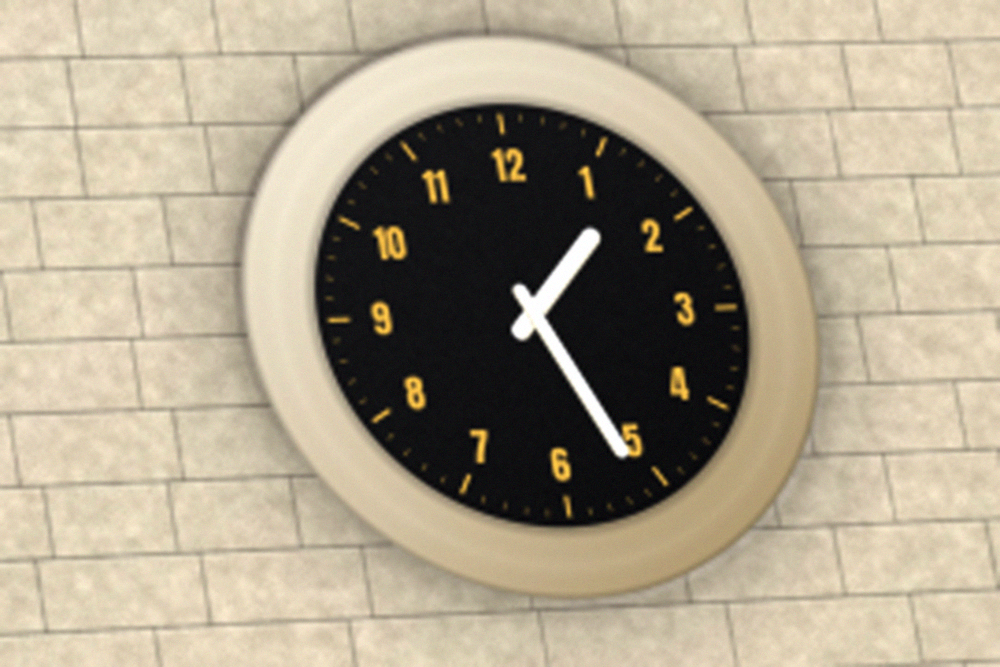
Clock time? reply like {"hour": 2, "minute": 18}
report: {"hour": 1, "minute": 26}
